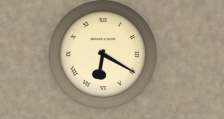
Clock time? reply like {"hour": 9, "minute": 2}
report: {"hour": 6, "minute": 20}
